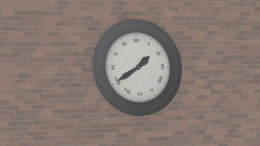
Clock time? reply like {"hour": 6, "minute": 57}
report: {"hour": 1, "minute": 40}
